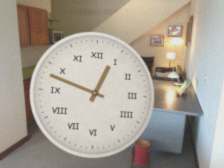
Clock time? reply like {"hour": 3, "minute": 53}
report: {"hour": 12, "minute": 48}
